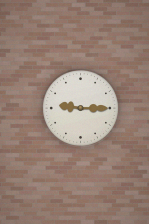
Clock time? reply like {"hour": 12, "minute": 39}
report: {"hour": 9, "minute": 15}
